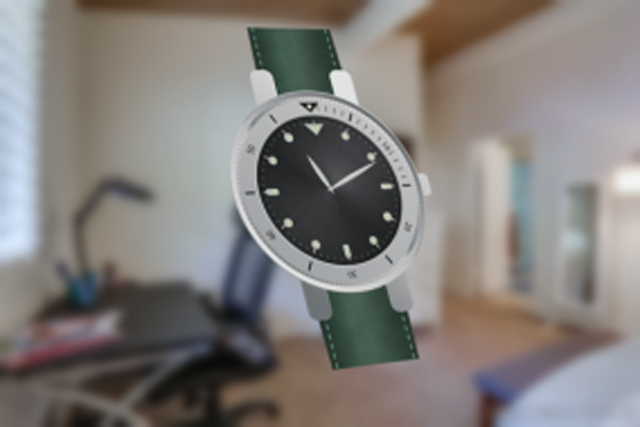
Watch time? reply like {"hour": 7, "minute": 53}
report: {"hour": 11, "minute": 11}
